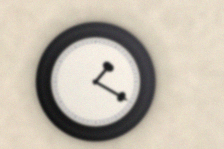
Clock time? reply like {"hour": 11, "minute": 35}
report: {"hour": 1, "minute": 20}
